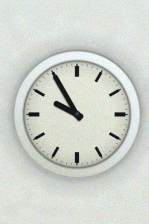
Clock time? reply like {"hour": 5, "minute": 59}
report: {"hour": 9, "minute": 55}
